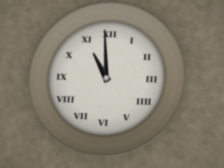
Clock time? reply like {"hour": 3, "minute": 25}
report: {"hour": 10, "minute": 59}
